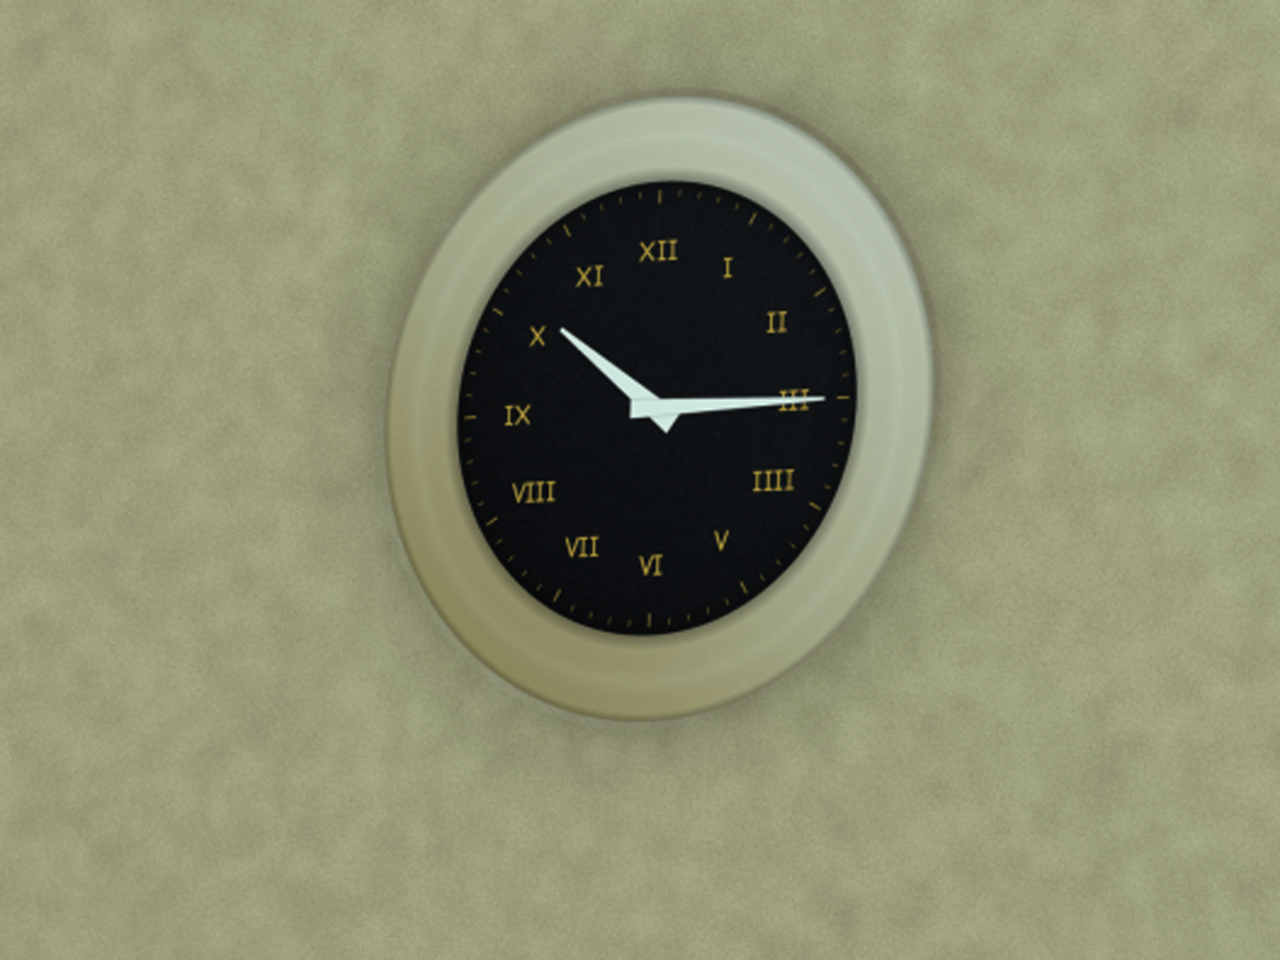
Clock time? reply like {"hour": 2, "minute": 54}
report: {"hour": 10, "minute": 15}
